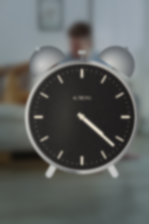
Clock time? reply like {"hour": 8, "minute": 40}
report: {"hour": 4, "minute": 22}
